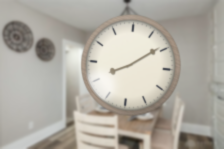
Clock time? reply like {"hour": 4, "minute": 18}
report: {"hour": 8, "minute": 9}
